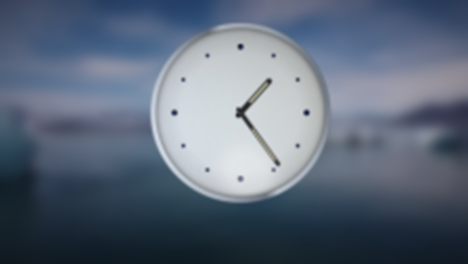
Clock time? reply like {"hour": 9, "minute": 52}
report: {"hour": 1, "minute": 24}
